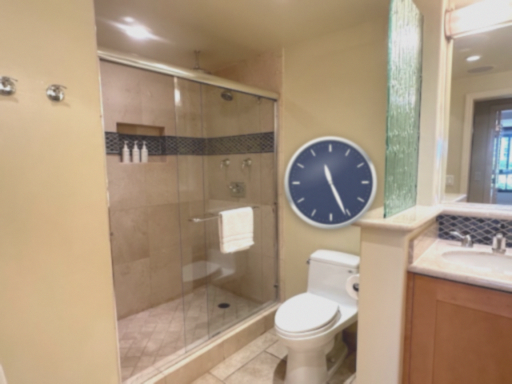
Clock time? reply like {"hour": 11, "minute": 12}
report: {"hour": 11, "minute": 26}
